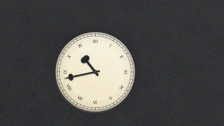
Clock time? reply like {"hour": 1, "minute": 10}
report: {"hour": 10, "minute": 43}
